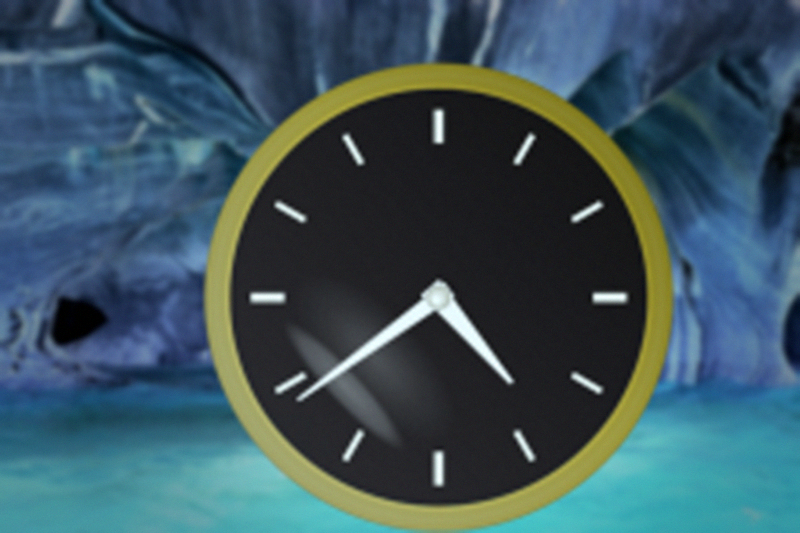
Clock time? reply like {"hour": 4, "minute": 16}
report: {"hour": 4, "minute": 39}
